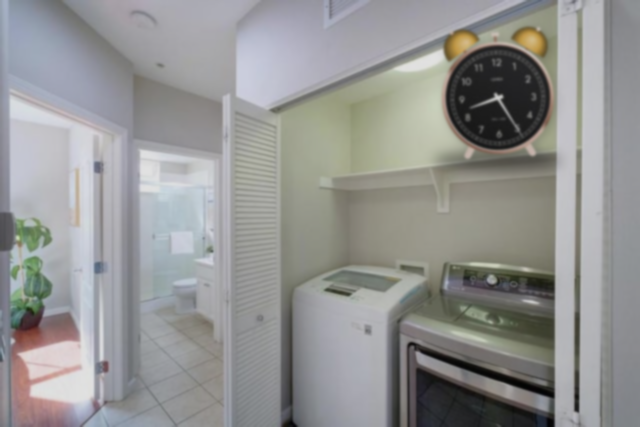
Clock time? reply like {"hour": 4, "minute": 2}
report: {"hour": 8, "minute": 25}
